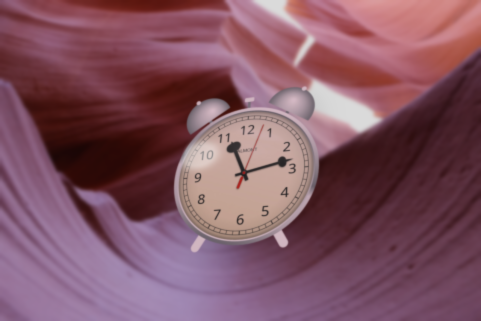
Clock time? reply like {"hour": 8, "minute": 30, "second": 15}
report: {"hour": 11, "minute": 13, "second": 3}
